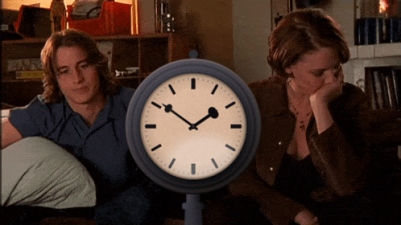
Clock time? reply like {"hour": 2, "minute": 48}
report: {"hour": 1, "minute": 51}
